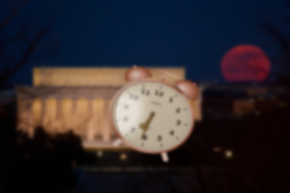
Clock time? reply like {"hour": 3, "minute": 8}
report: {"hour": 6, "minute": 31}
